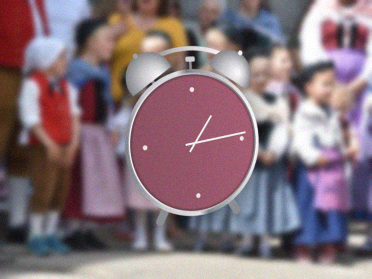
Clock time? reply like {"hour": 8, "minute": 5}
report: {"hour": 1, "minute": 14}
